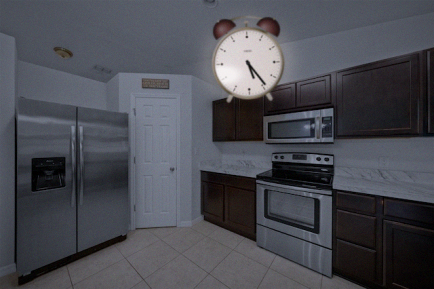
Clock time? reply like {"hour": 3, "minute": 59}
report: {"hour": 5, "minute": 24}
